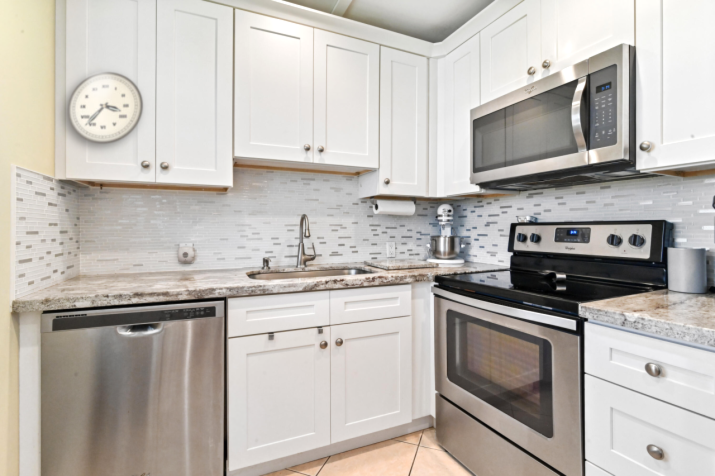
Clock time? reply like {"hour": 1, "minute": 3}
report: {"hour": 3, "minute": 37}
